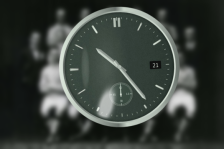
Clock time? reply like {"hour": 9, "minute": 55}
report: {"hour": 10, "minute": 24}
